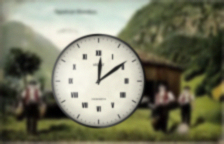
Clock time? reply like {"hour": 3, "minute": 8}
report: {"hour": 12, "minute": 9}
